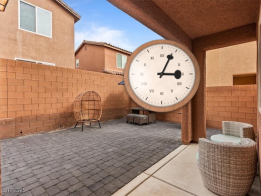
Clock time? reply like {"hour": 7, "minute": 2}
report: {"hour": 3, "minute": 4}
